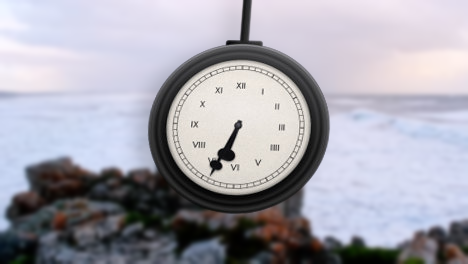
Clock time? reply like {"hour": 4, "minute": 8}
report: {"hour": 6, "minute": 34}
